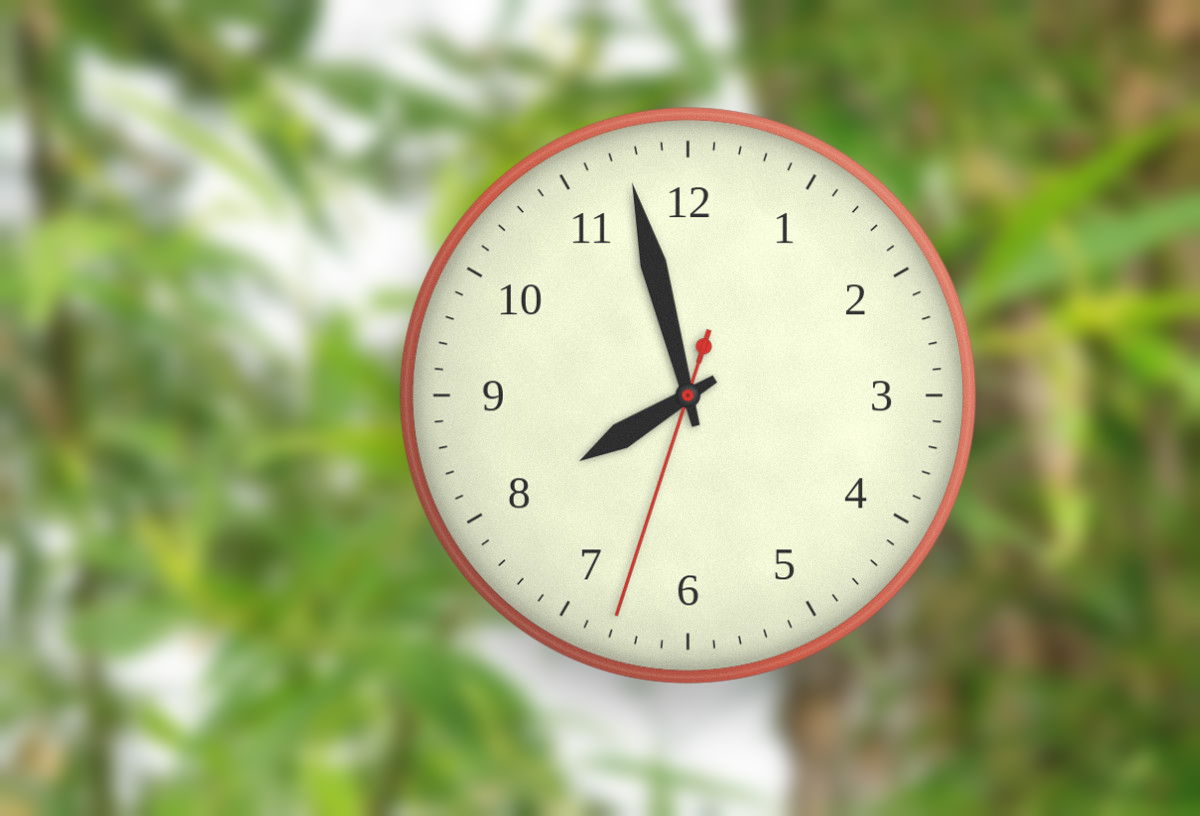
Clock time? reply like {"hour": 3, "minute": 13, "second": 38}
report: {"hour": 7, "minute": 57, "second": 33}
